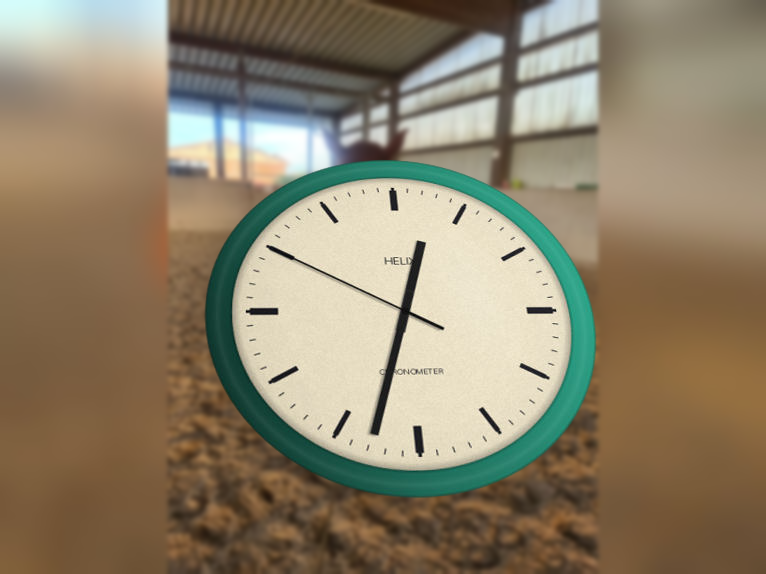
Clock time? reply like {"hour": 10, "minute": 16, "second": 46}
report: {"hour": 12, "minute": 32, "second": 50}
